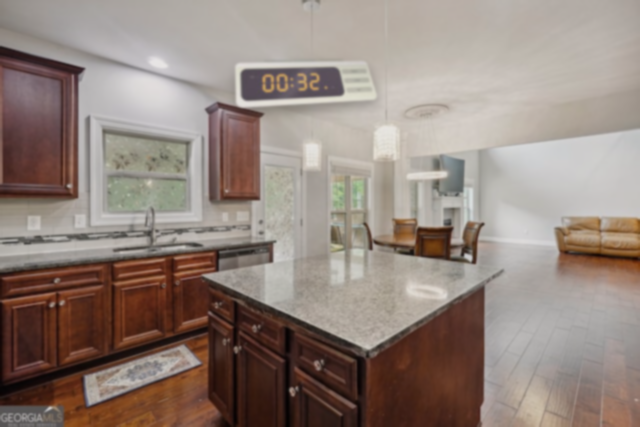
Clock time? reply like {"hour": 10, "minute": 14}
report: {"hour": 0, "minute": 32}
